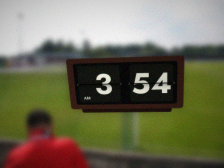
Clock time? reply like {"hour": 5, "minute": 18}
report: {"hour": 3, "minute": 54}
